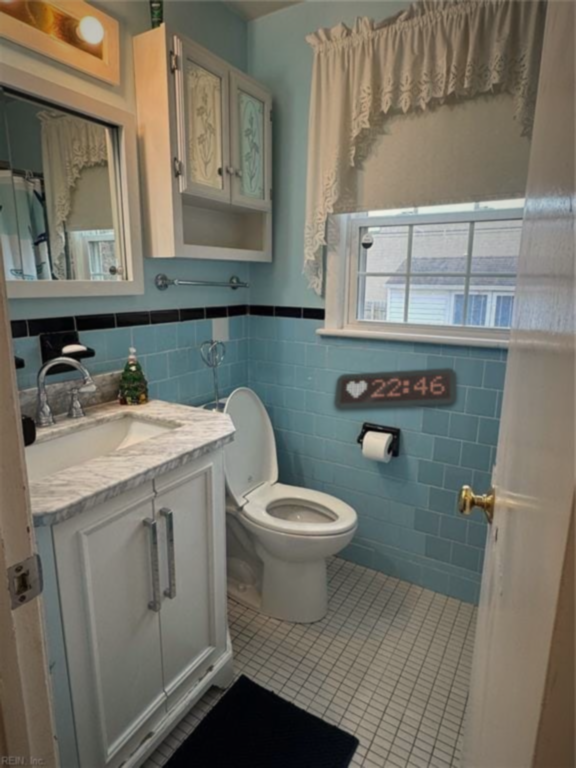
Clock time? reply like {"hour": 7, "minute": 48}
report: {"hour": 22, "minute": 46}
